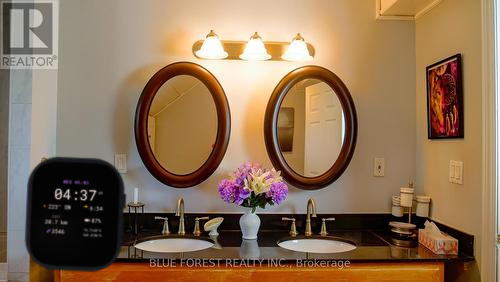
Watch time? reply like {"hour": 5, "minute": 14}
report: {"hour": 4, "minute": 37}
